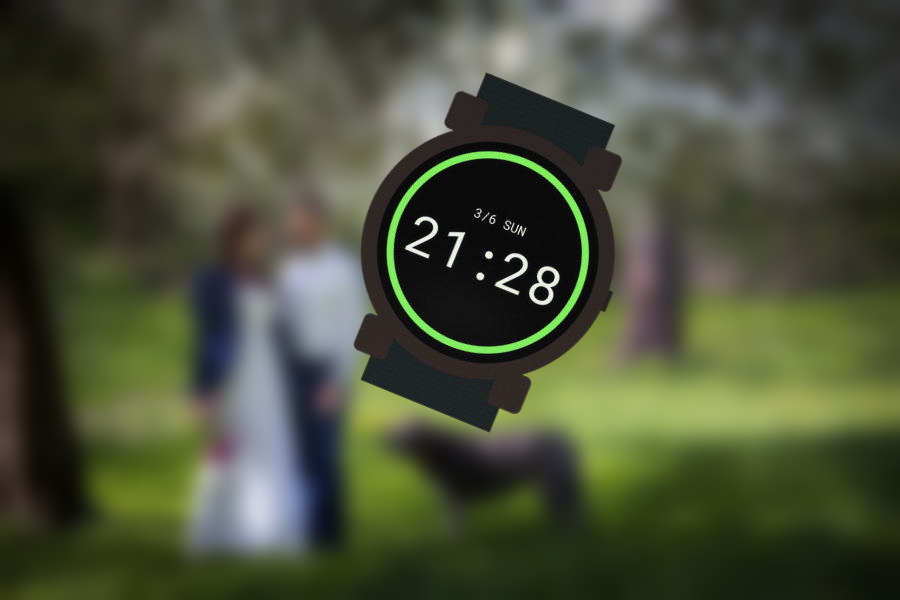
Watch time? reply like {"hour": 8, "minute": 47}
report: {"hour": 21, "minute": 28}
